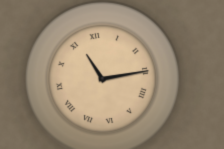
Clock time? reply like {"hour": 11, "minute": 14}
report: {"hour": 11, "minute": 15}
